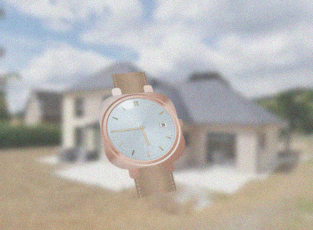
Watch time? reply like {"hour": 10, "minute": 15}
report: {"hour": 5, "minute": 45}
